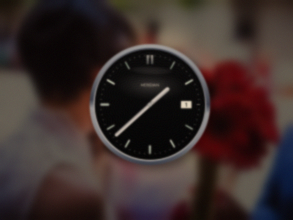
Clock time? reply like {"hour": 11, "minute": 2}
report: {"hour": 1, "minute": 38}
